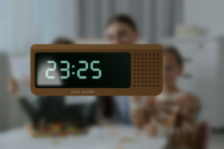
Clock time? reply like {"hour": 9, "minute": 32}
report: {"hour": 23, "minute": 25}
